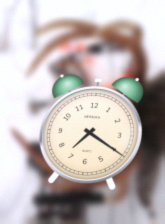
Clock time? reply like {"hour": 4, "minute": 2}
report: {"hour": 7, "minute": 20}
